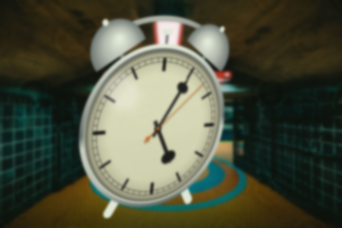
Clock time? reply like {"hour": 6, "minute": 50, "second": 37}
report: {"hour": 5, "minute": 5, "second": 8}
